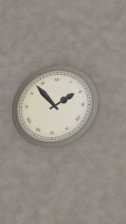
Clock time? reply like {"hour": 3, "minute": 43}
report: {"hour": 1, "minute": 53}
